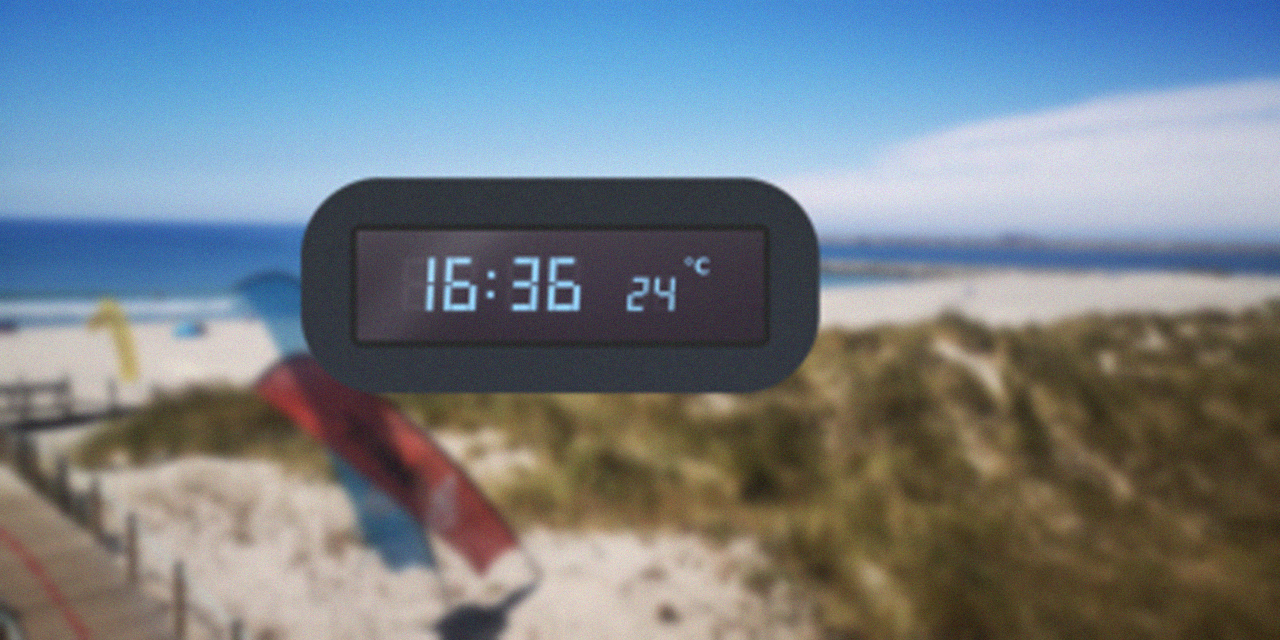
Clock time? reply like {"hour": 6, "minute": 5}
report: {"hour": 16, "minute": 36}
